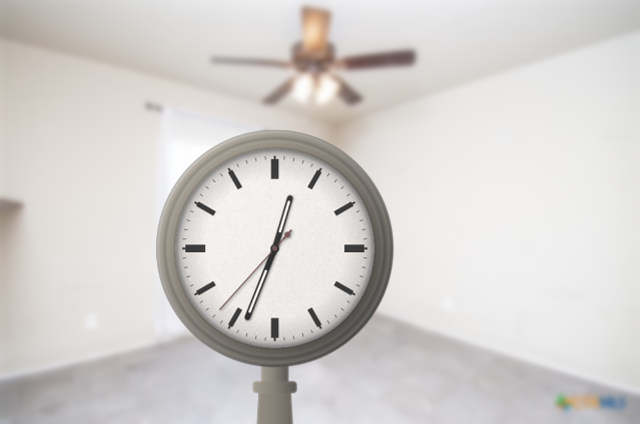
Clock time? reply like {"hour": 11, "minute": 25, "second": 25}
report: {"hour": 12, "minute": 33, "second": 37}
